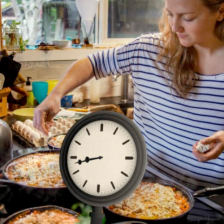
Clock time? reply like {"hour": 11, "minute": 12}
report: {"hour": 8, "minute": 43}
